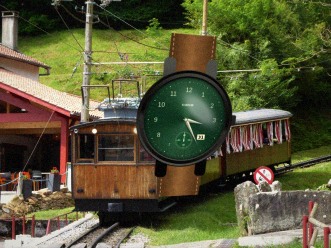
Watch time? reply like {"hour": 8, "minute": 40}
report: {"hour": 3, "minute": 25}
